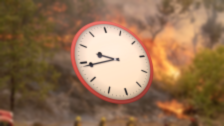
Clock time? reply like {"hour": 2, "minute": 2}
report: {"hour": 9, "minute": 44}
